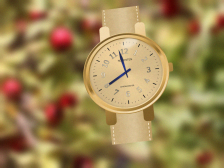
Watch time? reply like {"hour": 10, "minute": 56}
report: {"hour": 7, "minute": 58}
